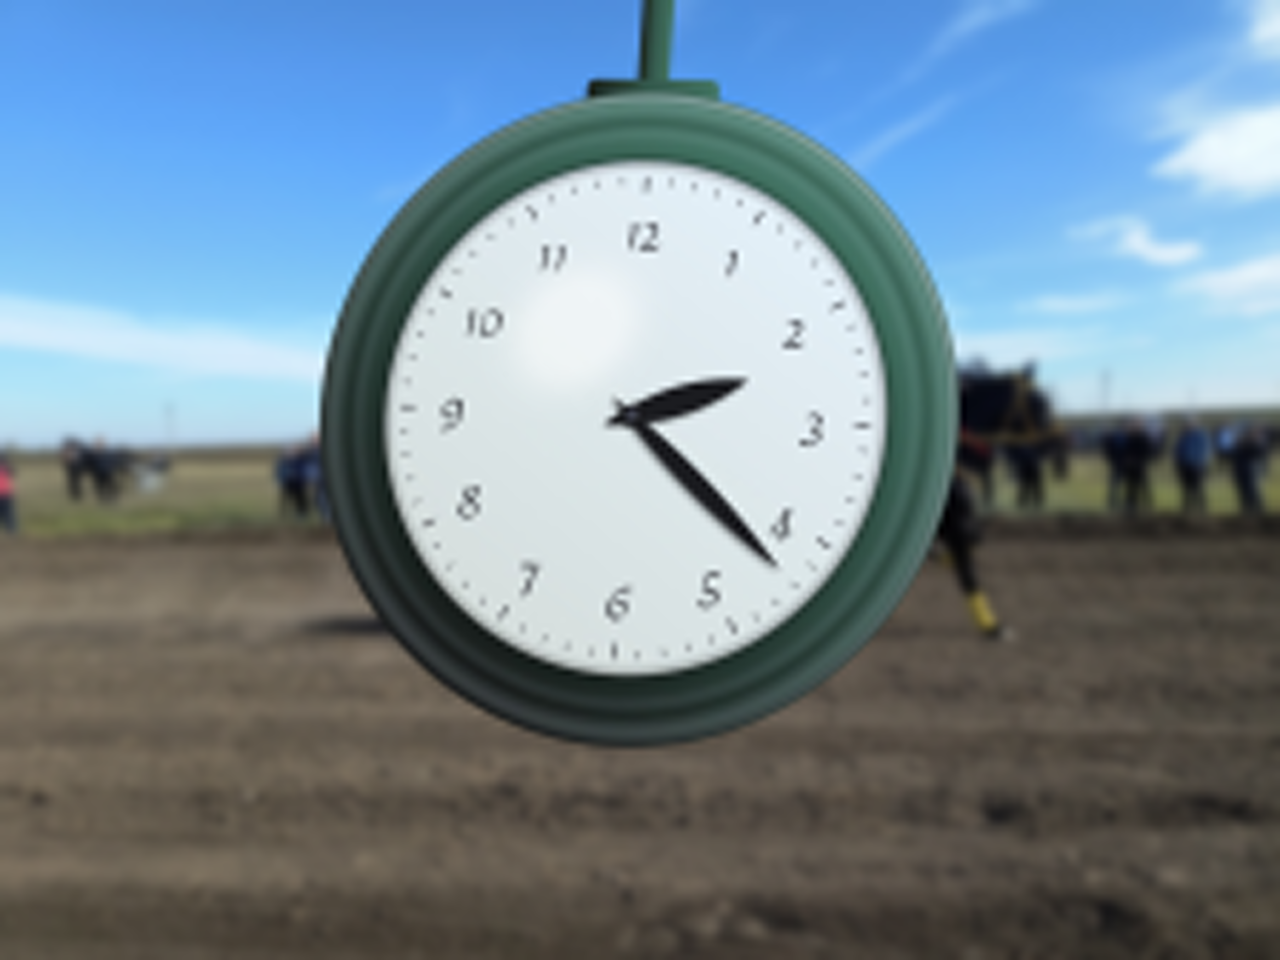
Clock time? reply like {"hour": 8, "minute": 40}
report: {"hour": 2, "minute": 22}
